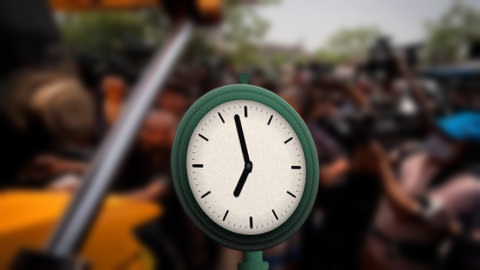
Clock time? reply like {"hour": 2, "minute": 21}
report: {"hour": 6, "minute": 58}
